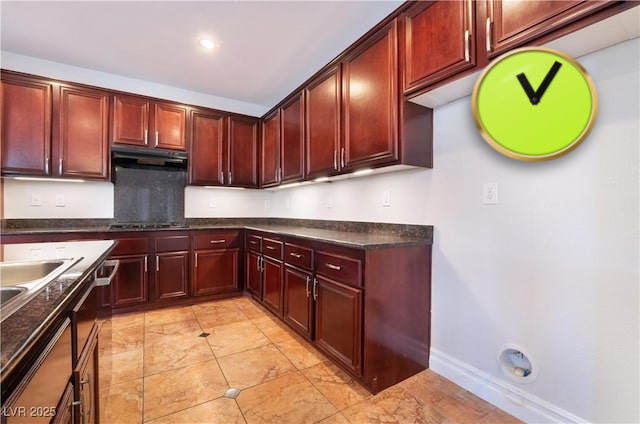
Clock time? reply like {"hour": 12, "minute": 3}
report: {"hour": 11, "minute": 5}
